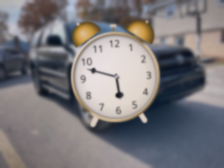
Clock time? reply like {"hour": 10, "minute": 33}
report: {"hour": 5, "minute": 48}
